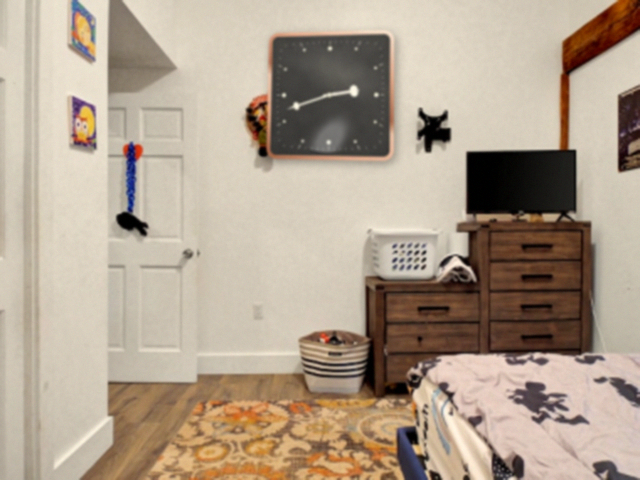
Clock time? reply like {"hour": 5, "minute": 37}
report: {"hour": 2, "minute": 42}
